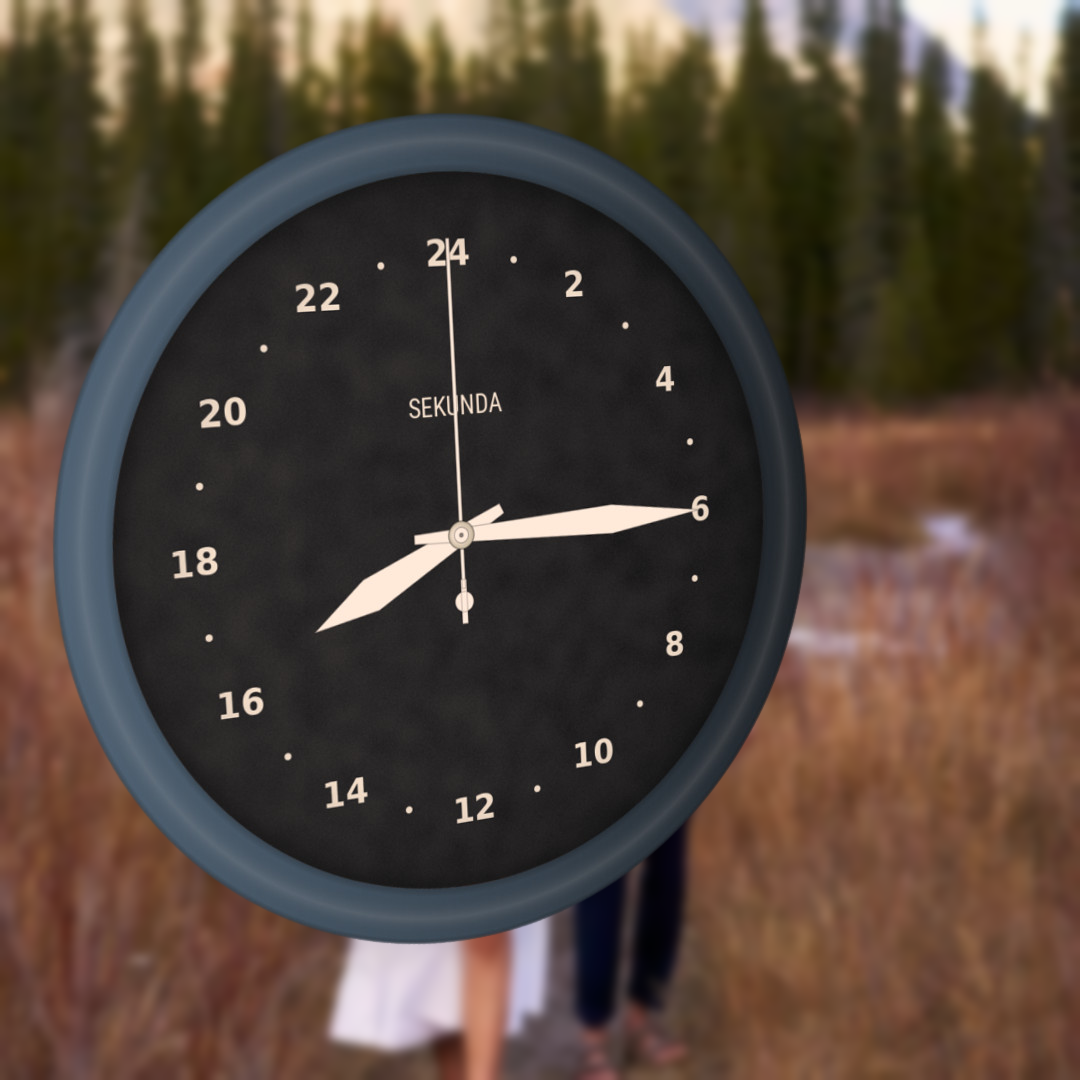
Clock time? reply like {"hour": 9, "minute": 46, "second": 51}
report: {"hour": 16, "minute": 15, "second": 0}
